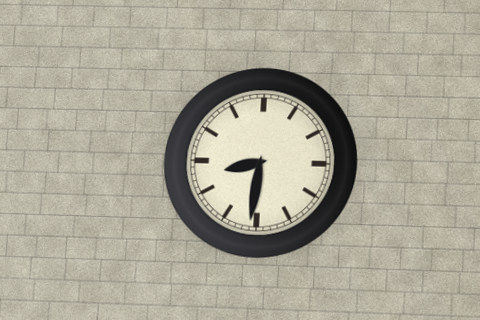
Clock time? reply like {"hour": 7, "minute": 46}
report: {"hour": 8, "minute": 31}
